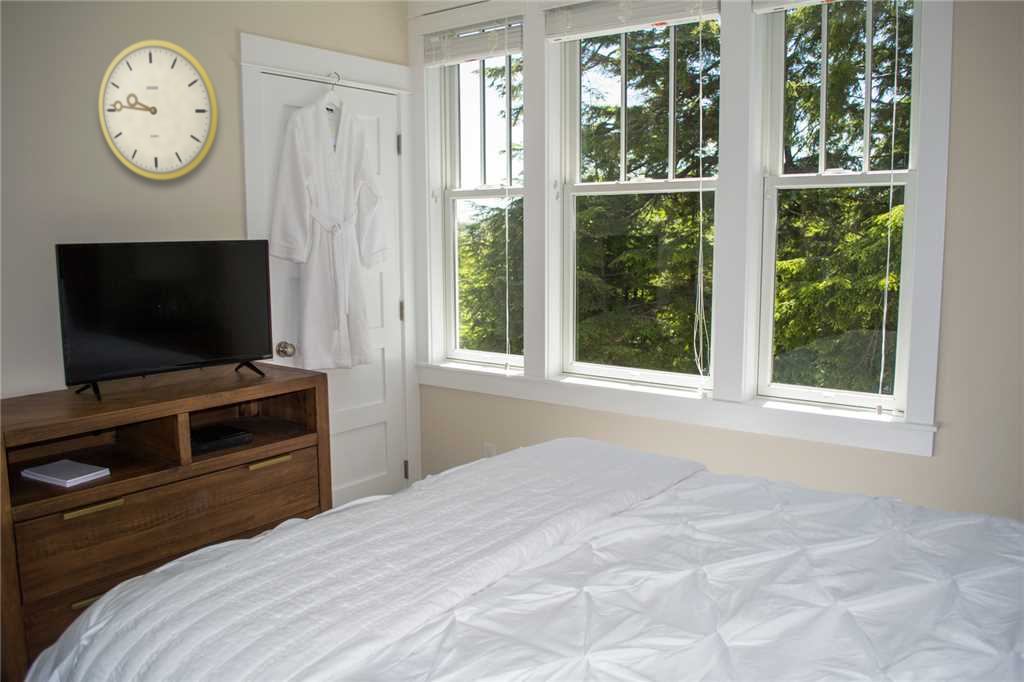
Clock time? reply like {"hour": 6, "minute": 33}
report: {"hour": 9, "minute": 46}
